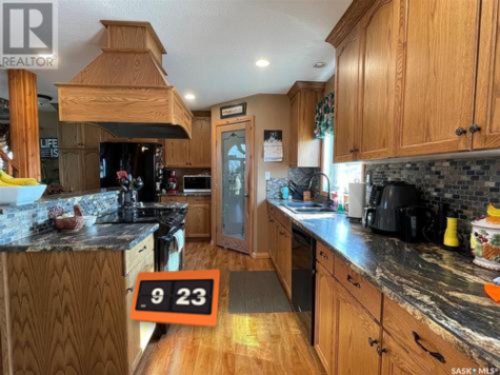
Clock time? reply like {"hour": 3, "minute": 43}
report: {"hour": 9, "minute": 23}
